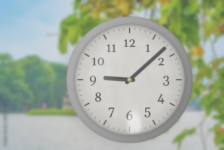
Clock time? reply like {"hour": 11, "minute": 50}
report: {"hour": 9, "minute": 8}
